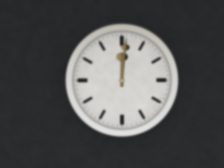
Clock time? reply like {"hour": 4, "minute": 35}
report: {"hour": 12, "minute": 1}
